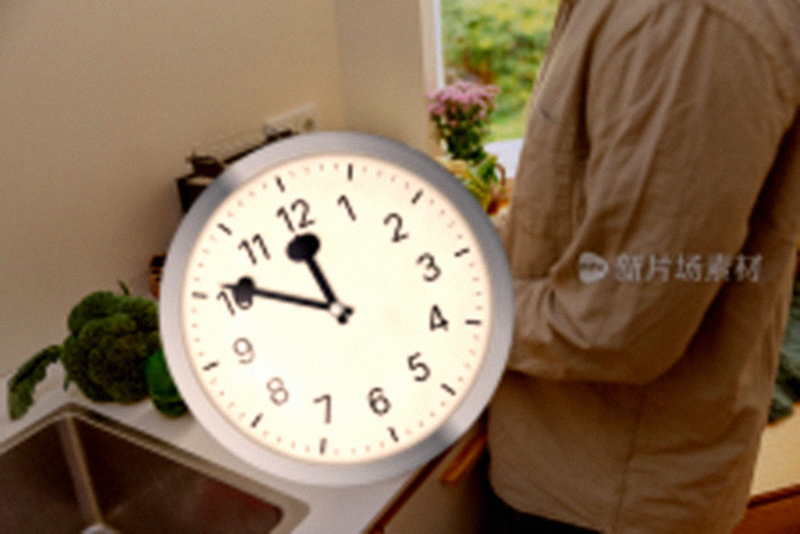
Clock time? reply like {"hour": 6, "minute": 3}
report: {"hour": 11, "minute": 51}
